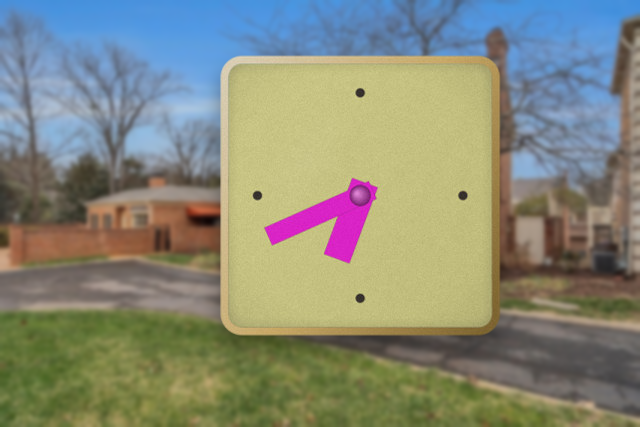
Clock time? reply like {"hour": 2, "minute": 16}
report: {"hour": 6, "minute": 41}
